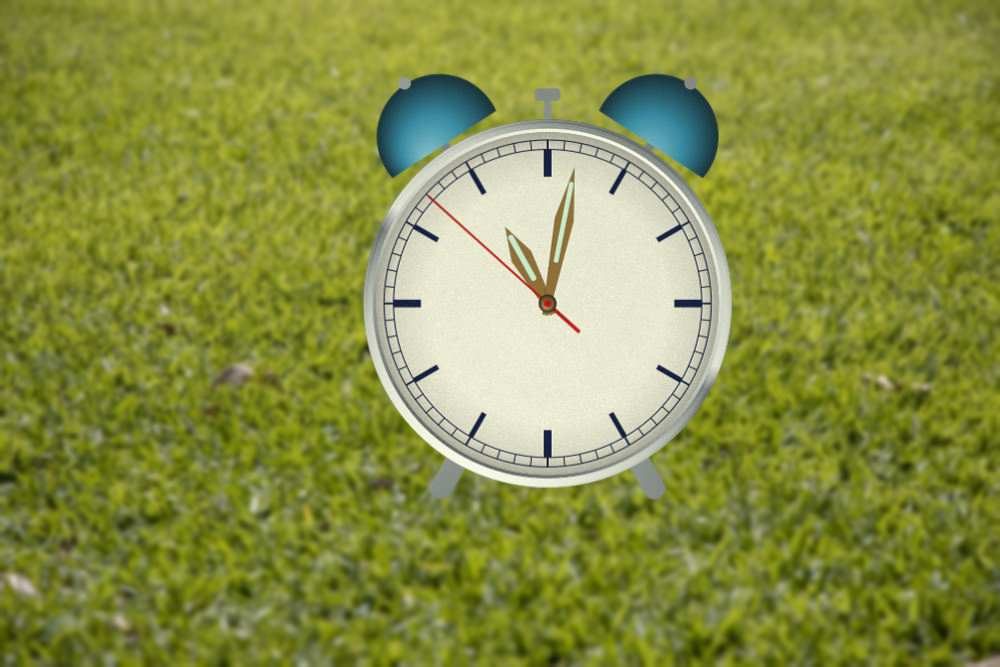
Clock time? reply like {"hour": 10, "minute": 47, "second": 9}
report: {"hour": 11, "minute": 1, "second": 52}
